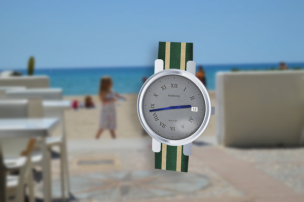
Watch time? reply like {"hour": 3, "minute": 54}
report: {"hour": 2, "minute": 43}
